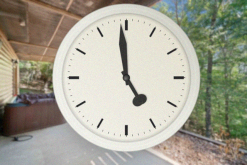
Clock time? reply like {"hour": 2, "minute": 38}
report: {"hour": 4, "minute": 59}
